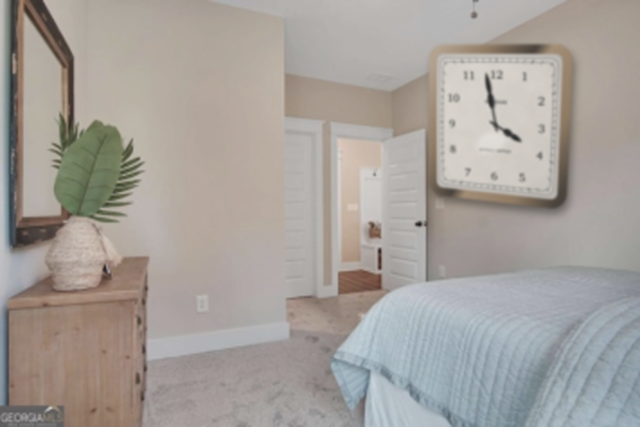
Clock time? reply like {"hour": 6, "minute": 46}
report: {"hour": 3, "minute": 58}
